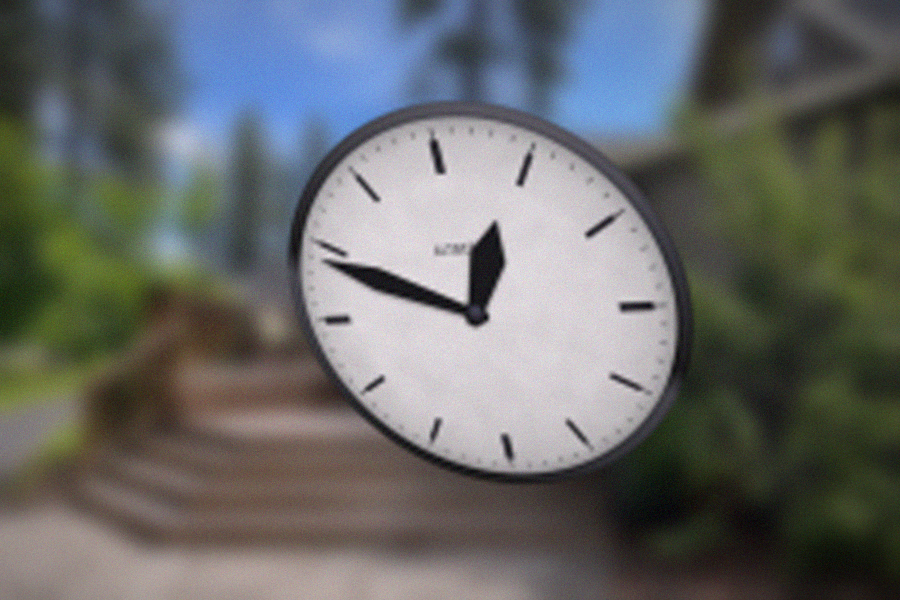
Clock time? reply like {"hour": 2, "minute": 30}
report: {"hour": 12, "minute": 49}
